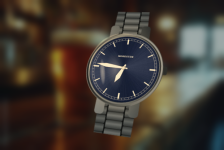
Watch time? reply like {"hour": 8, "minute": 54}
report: {"hour": 6, "minute": 46}
